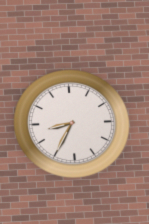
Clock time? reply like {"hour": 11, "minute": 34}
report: {"hour": 8, "minute": 35}
